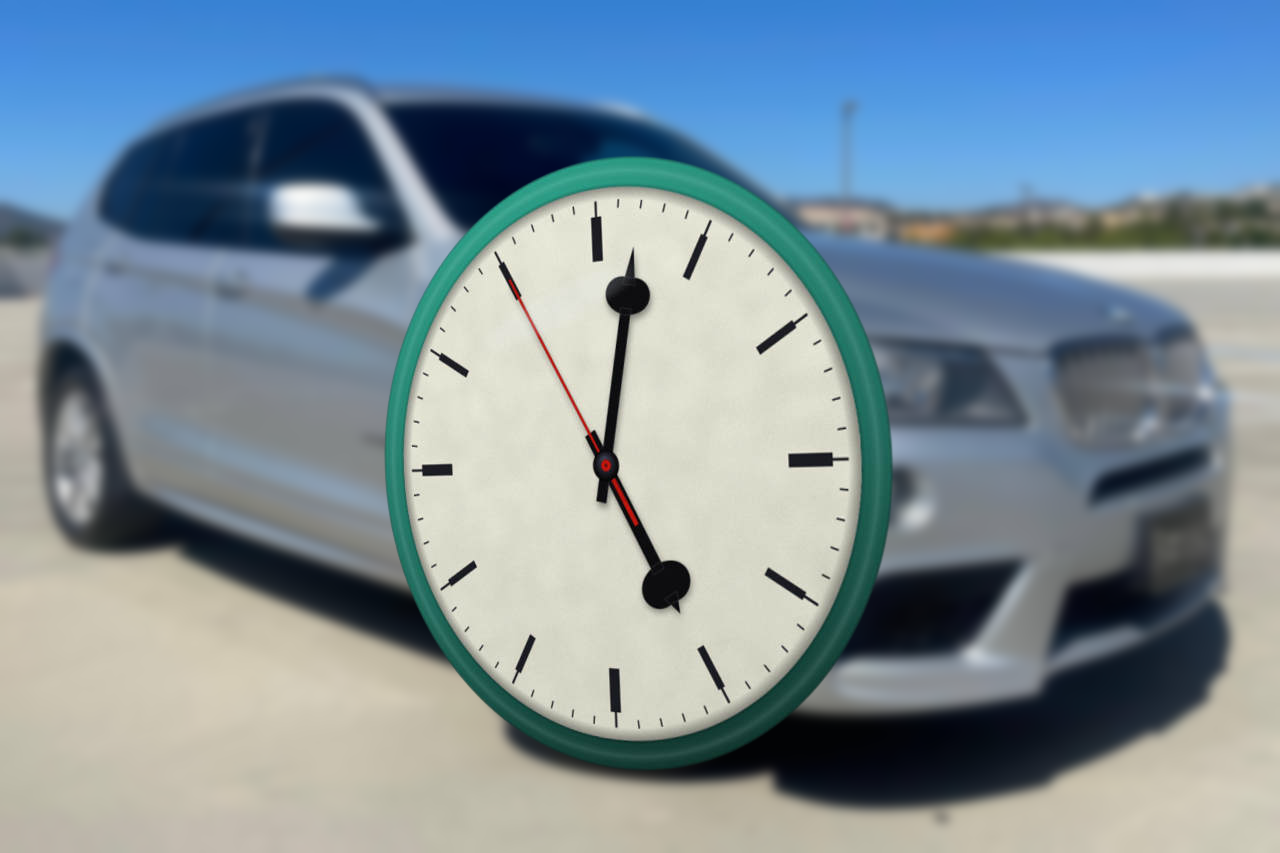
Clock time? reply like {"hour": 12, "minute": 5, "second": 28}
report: {"hour": 5, "minute": 1, "second": 55}
